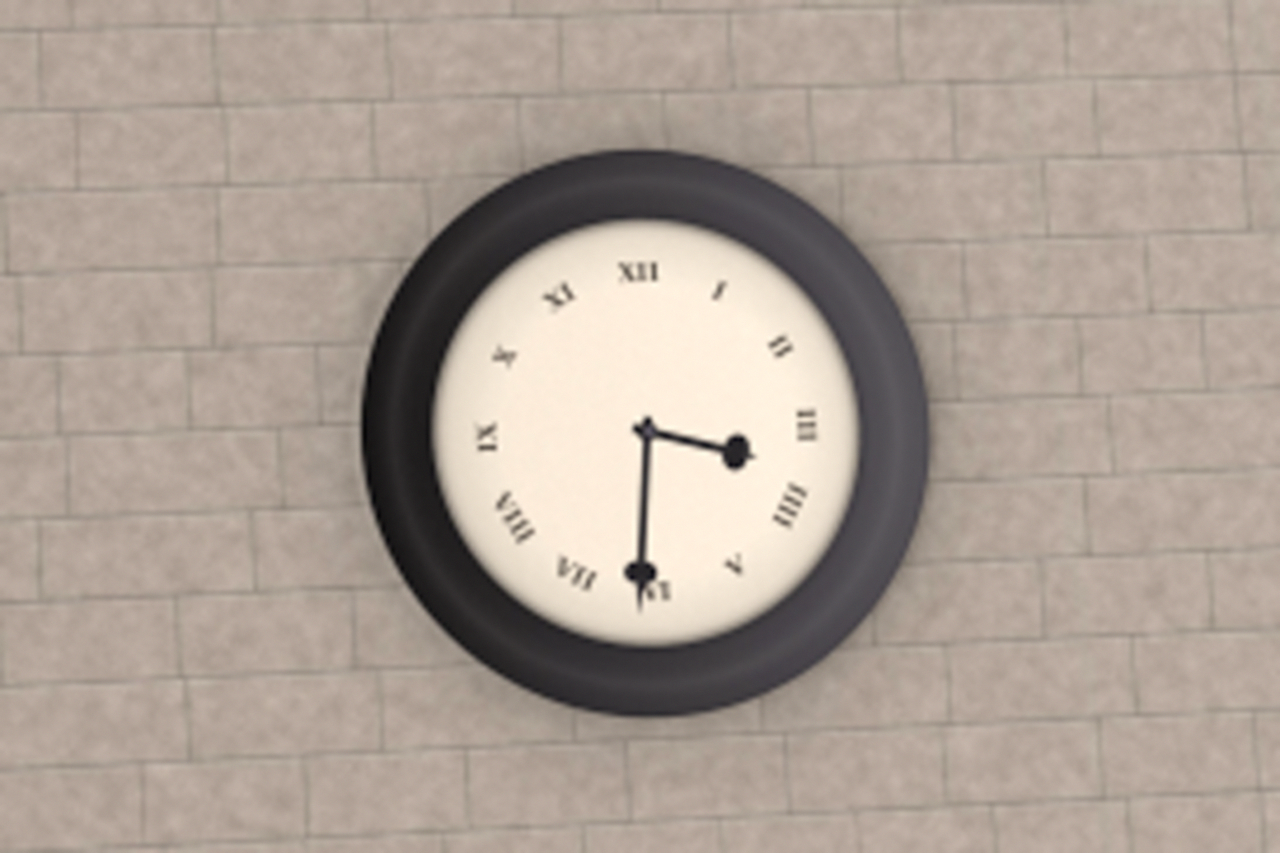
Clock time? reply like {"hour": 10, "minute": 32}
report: {"hour": 3, "minute": 31}
